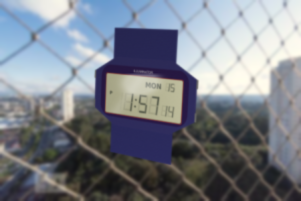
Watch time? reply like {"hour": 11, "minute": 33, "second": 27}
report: {"hour": 1, "minute": 57, "second": 14}
